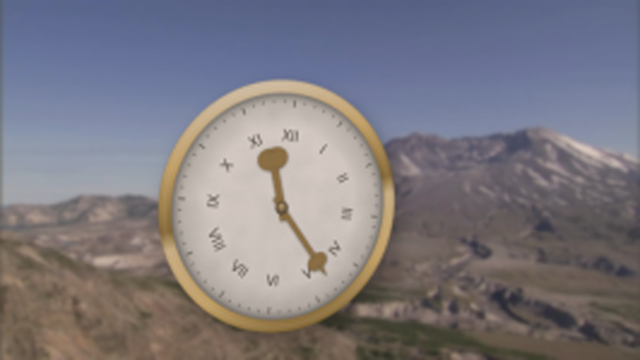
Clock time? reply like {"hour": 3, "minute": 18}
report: {"hour": 11, "minute": 23}
